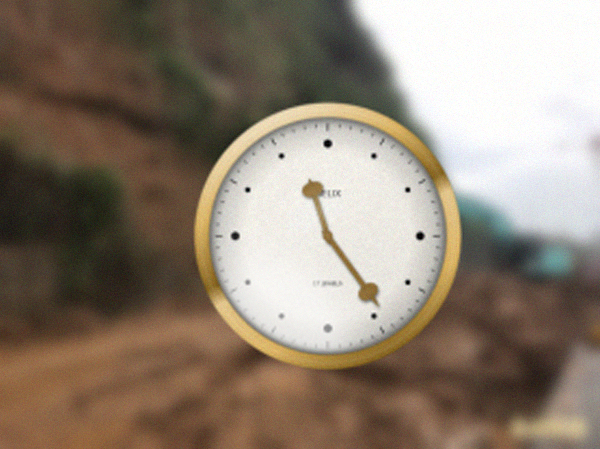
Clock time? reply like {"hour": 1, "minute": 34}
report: {"hour": 11, "minute": 24}
